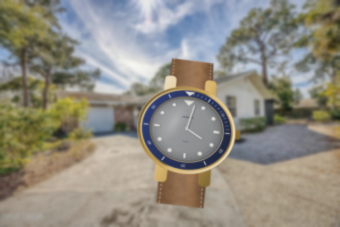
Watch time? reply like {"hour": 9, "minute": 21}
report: {"hour": 4, "minute": 2}
